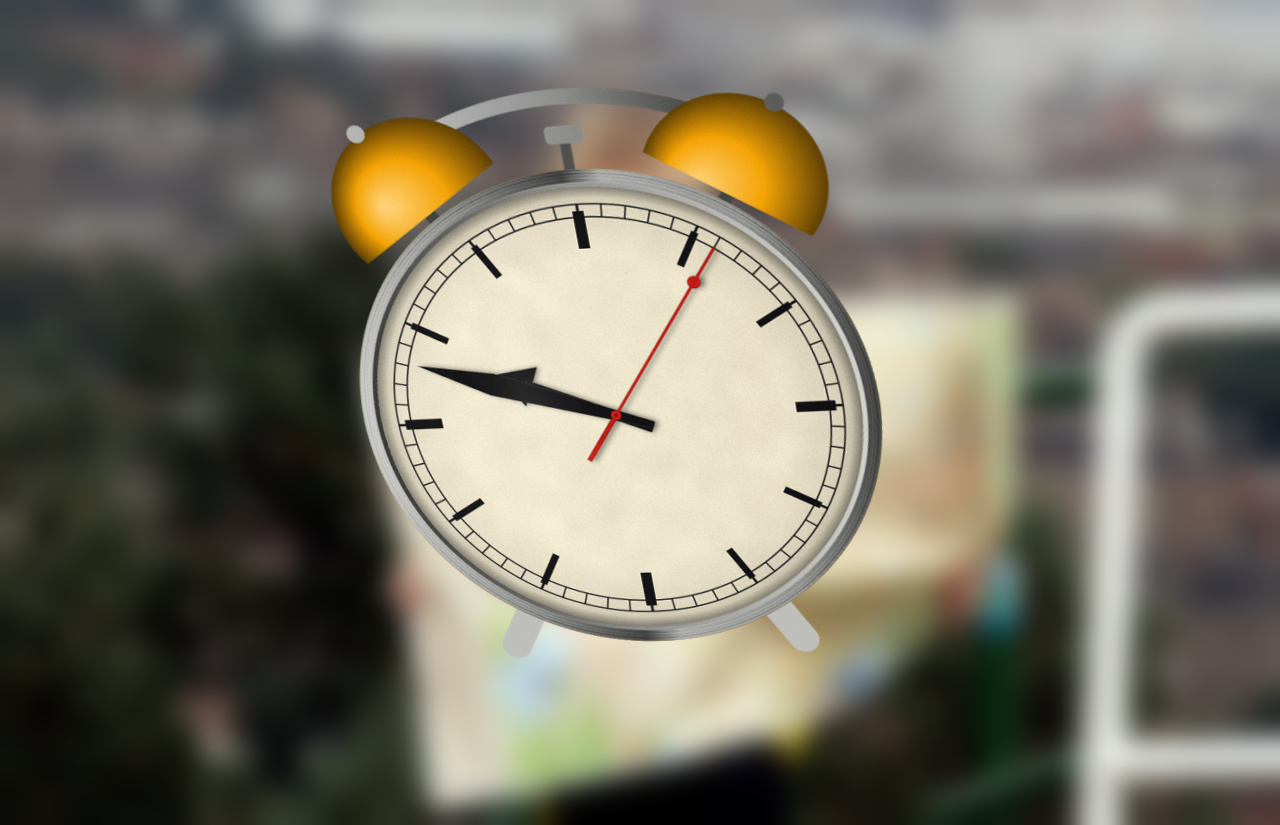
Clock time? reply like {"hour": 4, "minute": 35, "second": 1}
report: {"hour": 9, "minute": 48, "second": 6}
